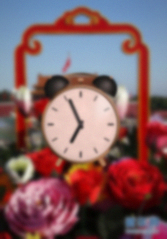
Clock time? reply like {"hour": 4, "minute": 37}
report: {"hour": 6, "minute": 56}
